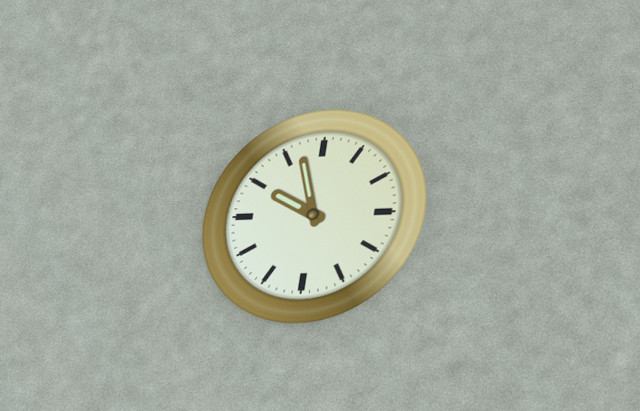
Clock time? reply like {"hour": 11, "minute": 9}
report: {"hour": 9, "minute": 57}
